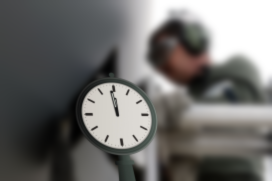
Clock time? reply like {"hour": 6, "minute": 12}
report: {"hour": 11, "minute": 59}
